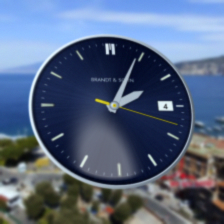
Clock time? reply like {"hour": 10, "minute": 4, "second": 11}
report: {"hour": 2, "minute": 4, "second": 18}
